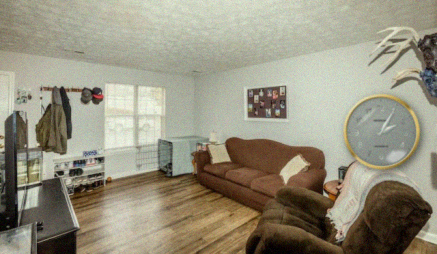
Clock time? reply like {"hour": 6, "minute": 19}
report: {"hour": 2, "minute": 5}
